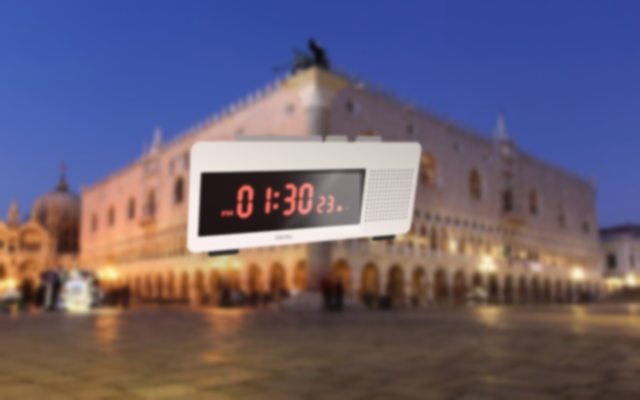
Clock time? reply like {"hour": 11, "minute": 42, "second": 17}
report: {"hour": 1, "minute": 30, "second": 23}
